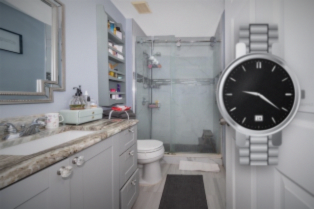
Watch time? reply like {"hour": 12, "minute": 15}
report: {"hour": 9, "minute": 21}
